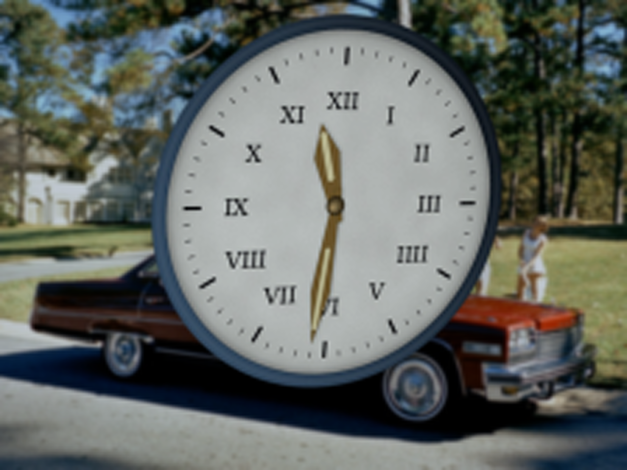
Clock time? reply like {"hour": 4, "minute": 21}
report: {"hour": 11, "minute": 31}
